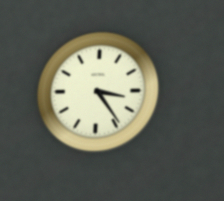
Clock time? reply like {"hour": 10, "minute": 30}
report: {"hour": 3, "minute": 24}
